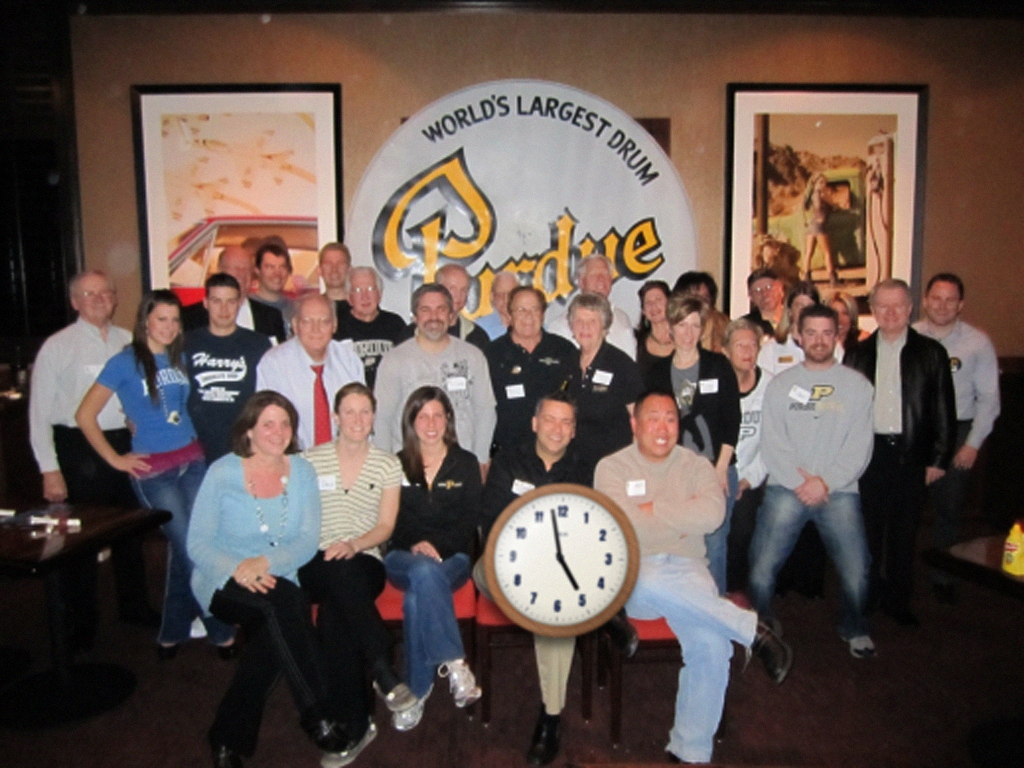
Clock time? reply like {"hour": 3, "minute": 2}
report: {"hour": 4, "minute": 58}
